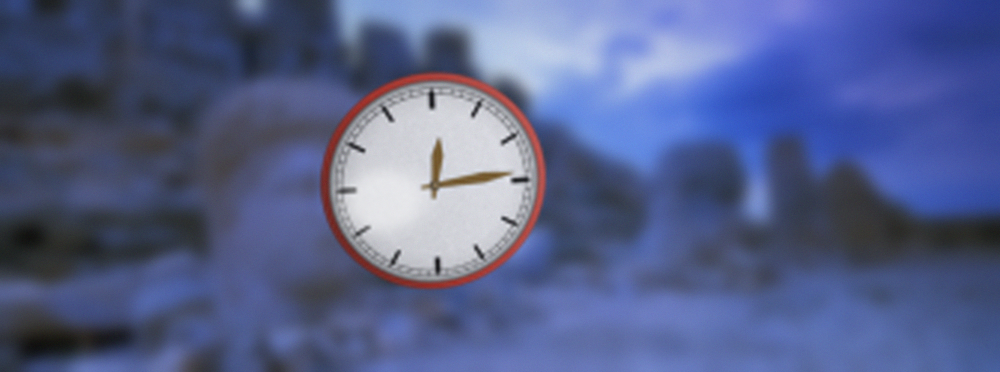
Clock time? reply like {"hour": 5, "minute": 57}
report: {"hour": 12, "minute": 14}
